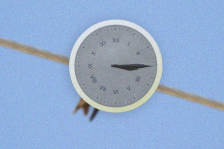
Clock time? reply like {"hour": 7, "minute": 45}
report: {"hour": 3, "minute": 15}
